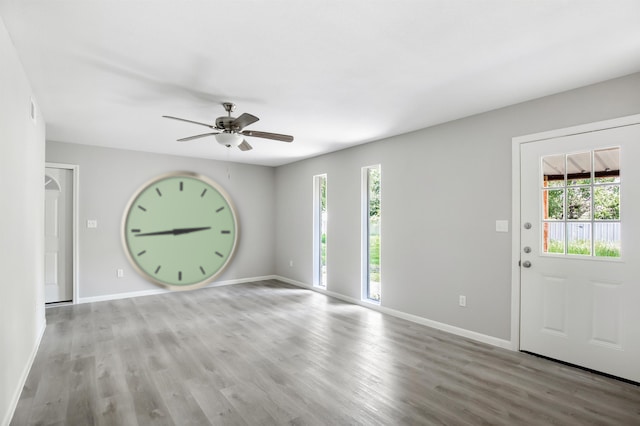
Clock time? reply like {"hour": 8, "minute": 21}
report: {"hour": 2, "minute": 44}
